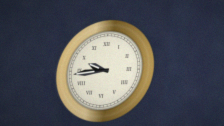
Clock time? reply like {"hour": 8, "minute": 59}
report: {"hour": 9, "minute": 44}
